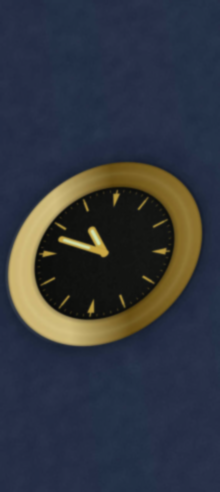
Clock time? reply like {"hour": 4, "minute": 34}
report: {"hour": 10, "minute": 48}
